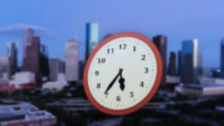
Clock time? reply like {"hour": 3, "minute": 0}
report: {"hour": 5, "minute": 36}
